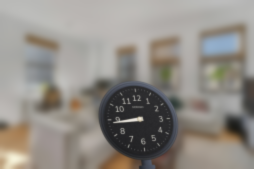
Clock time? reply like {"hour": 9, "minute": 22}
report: {"hour": 8, "minute": 44}
